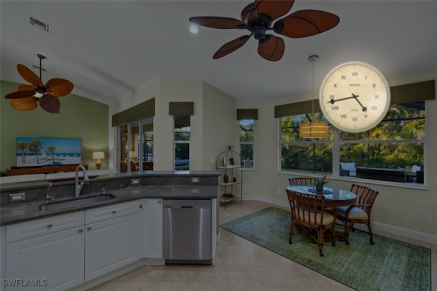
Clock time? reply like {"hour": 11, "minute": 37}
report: {"hour": 4, "minute": 43}
